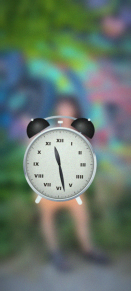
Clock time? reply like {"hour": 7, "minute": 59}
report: {"hour": 11, "minute": 28}
